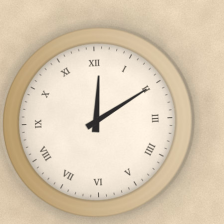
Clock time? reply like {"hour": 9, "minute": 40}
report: {"hour": 12, "minute": 10}
